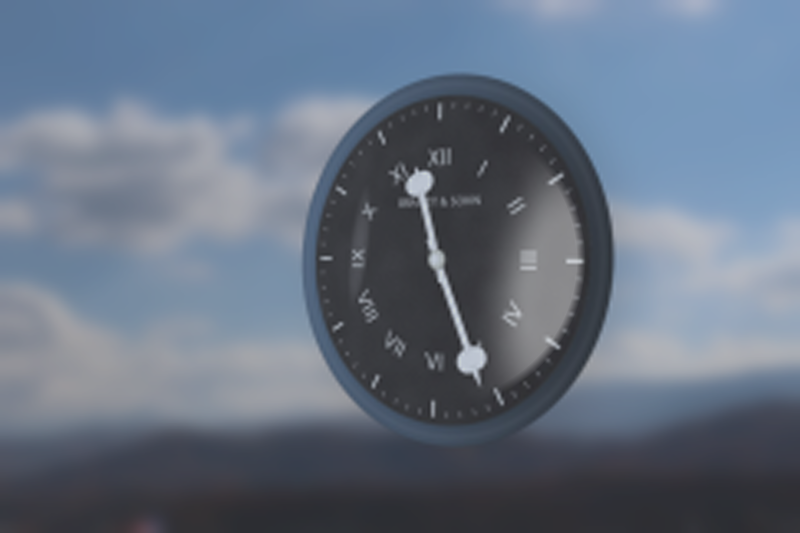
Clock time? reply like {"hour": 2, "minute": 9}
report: {"hour": 11, "minute": 26}
